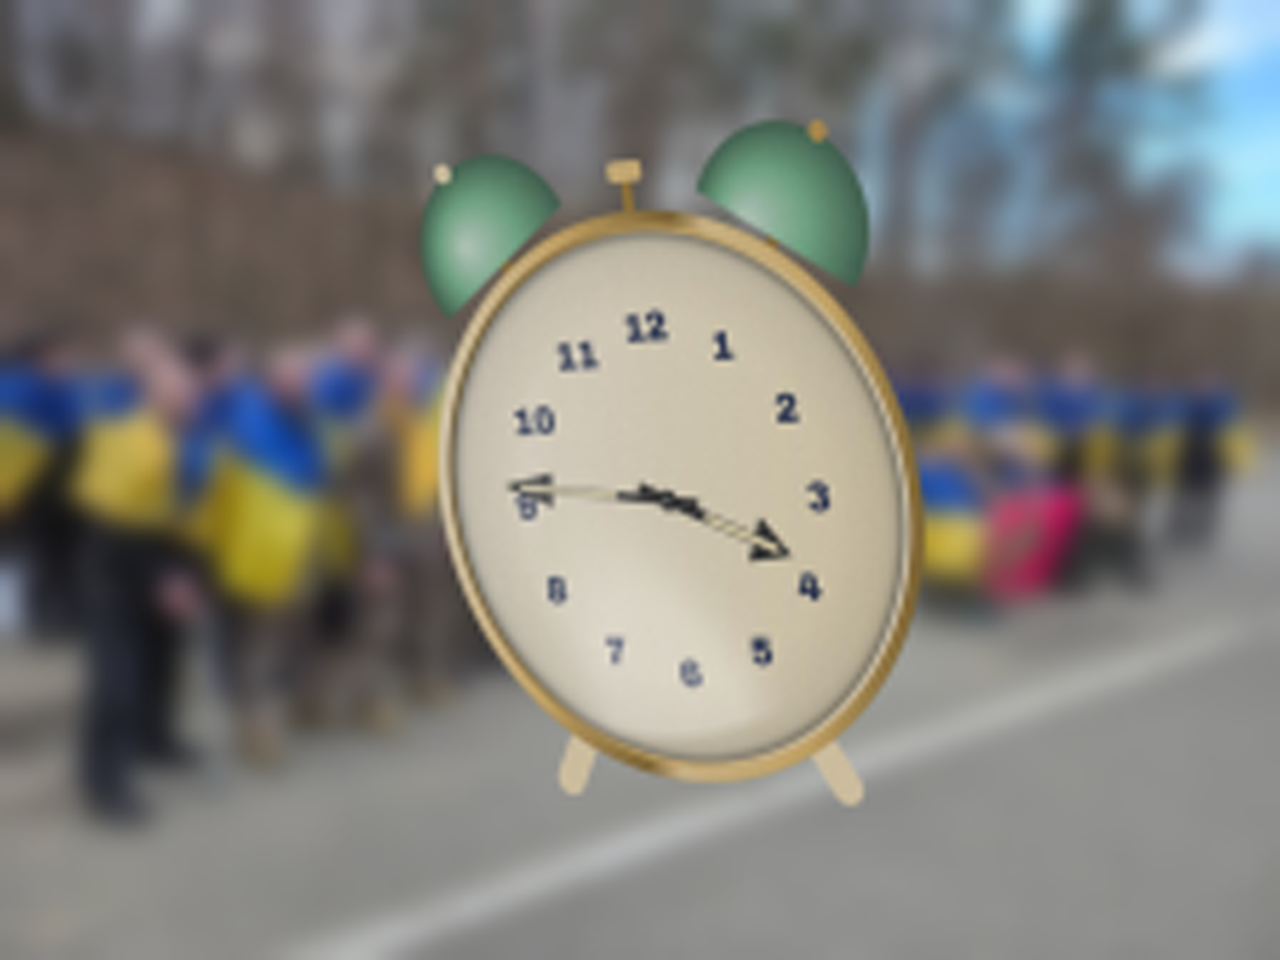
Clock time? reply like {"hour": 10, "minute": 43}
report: {"hour": 3, "minute": 46}
